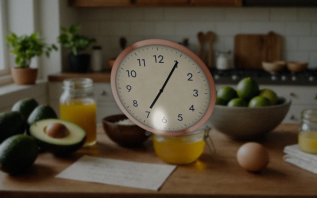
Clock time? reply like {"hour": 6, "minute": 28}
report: {"hour": 7, "minute": 5}
